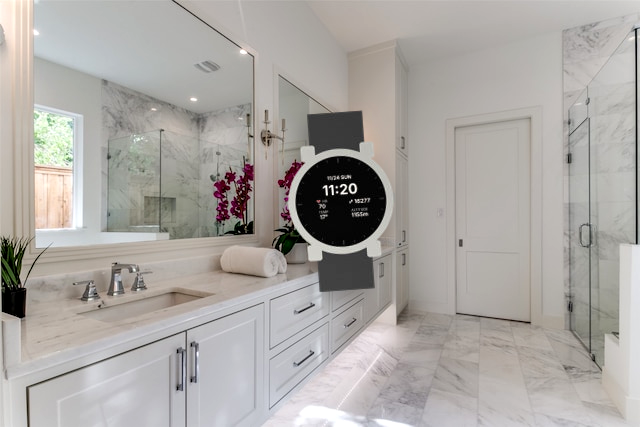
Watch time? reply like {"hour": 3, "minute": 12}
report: {"hour": 11, "minute": 20}
